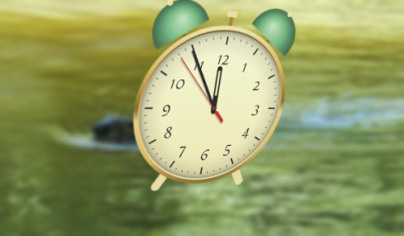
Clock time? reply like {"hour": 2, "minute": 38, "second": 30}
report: {"hour": 11, "minute": 54, "second": 53}
